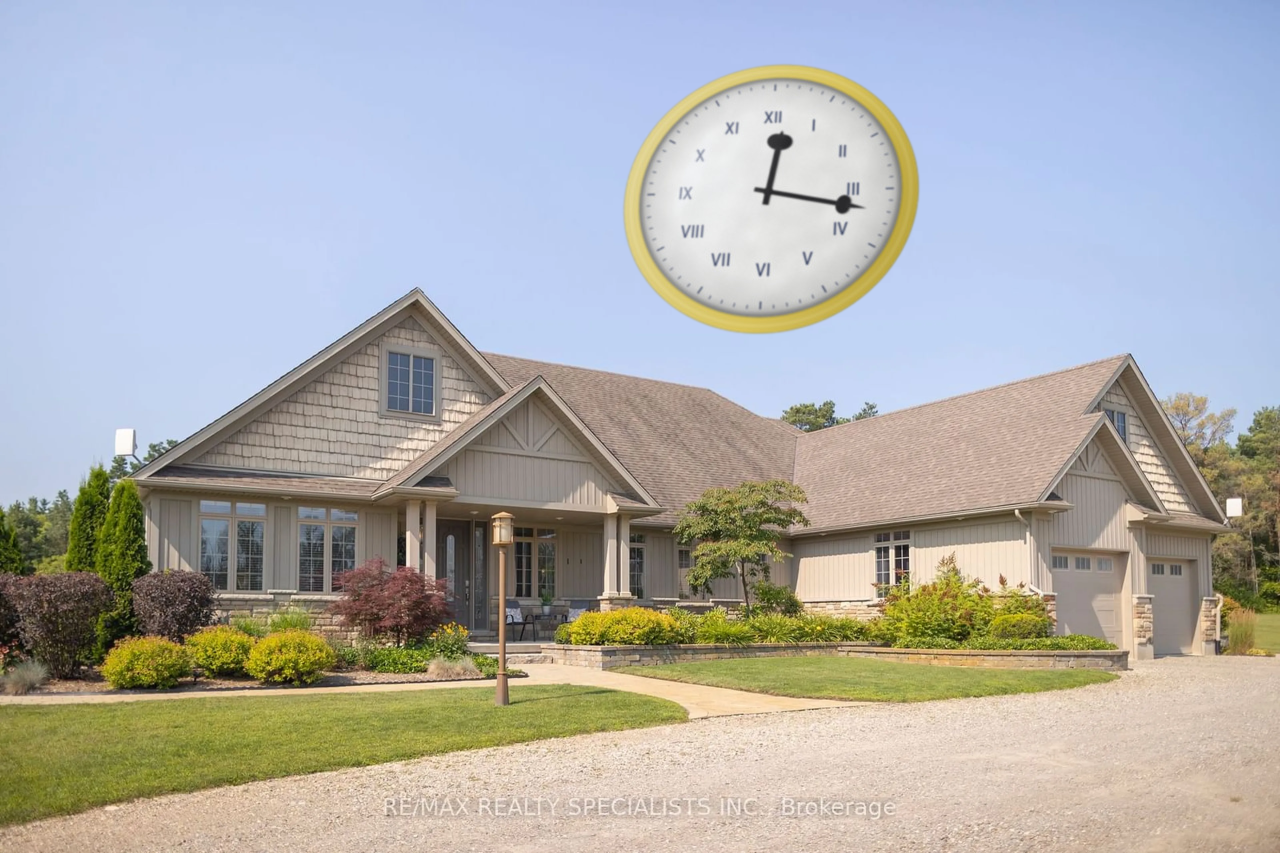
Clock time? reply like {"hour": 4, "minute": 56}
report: {"hour": 12, "minute": 17}
